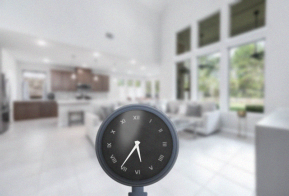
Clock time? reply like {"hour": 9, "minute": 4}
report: {"hour": 5, "minute": 36}
